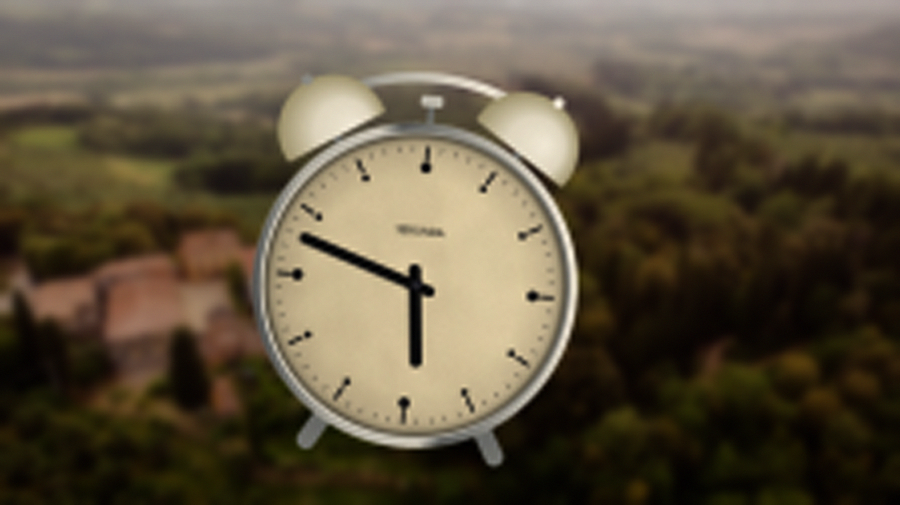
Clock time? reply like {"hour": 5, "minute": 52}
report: {"hour": 5, "minute": 48}
